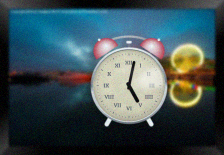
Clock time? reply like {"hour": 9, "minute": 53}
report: {"hour": 5, "minute": 2}
